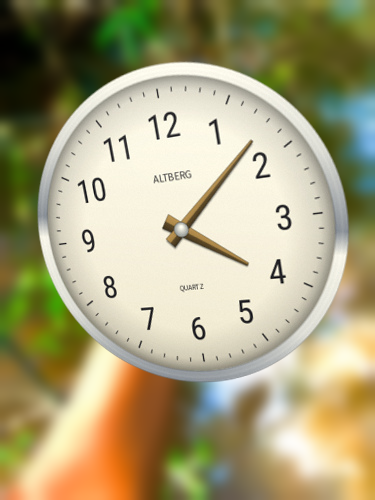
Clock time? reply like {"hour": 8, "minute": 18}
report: {"hour": 4, "minute": 8}
